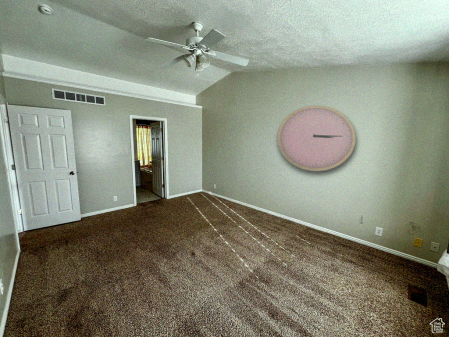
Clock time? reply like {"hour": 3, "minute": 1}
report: {"hour": 3, "minute": 15}
